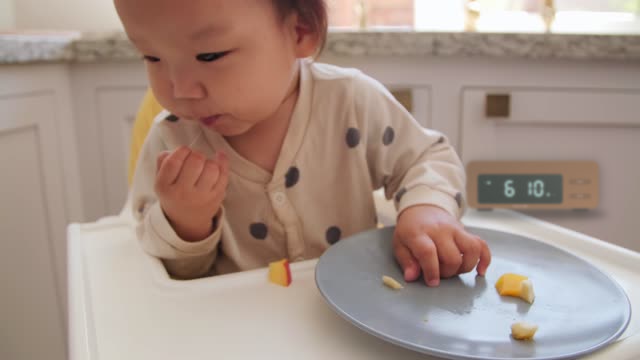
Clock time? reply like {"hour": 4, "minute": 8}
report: {"hour": 6, "minute": 10}
